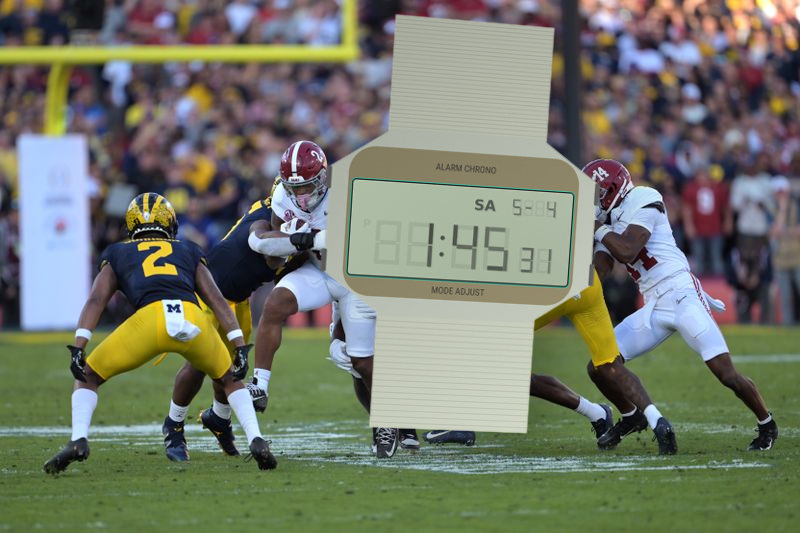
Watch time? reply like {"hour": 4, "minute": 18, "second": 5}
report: {"hour": 1, "minute": 45, "second": 31}
